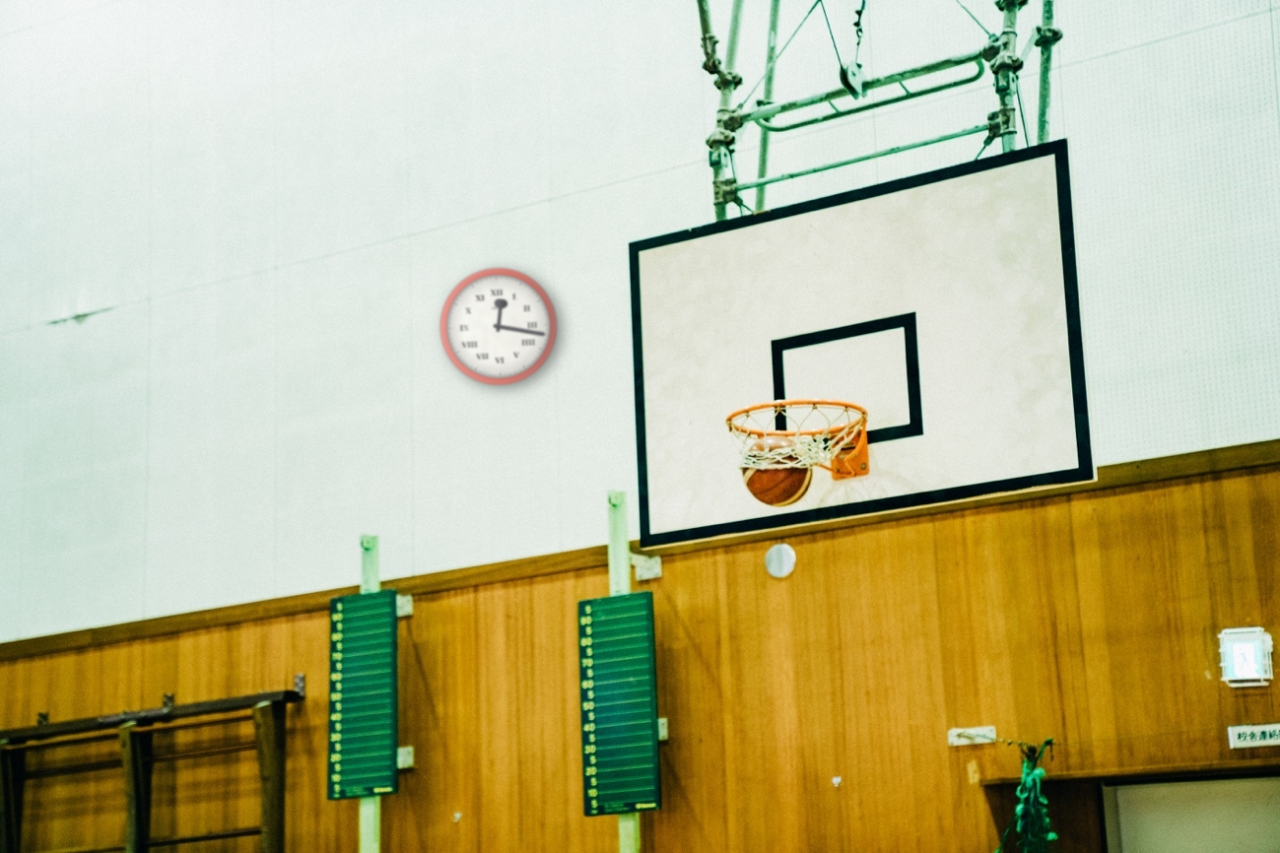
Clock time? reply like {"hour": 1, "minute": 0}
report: {"hour": 12, "minute": 17}
